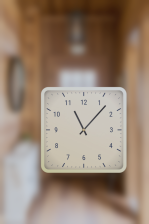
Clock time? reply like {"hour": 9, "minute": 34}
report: {"hour": 11, "minute": 7}
